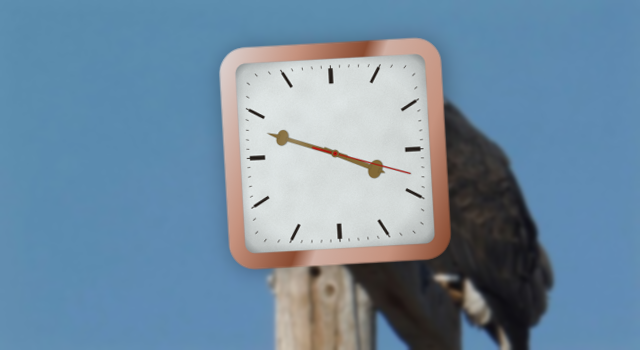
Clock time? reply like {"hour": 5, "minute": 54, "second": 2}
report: {"hour": 3, "minute": 48, "second": 18}
